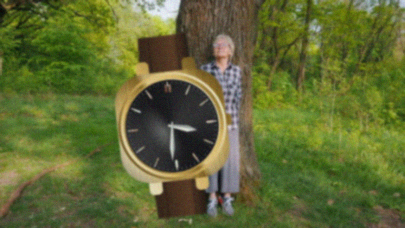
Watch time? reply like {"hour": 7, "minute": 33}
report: {"hour": 3, "minute": 31}
